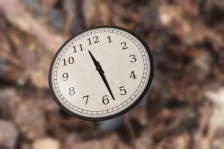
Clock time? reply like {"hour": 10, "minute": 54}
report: {"hour": 11, "minute": 28}
